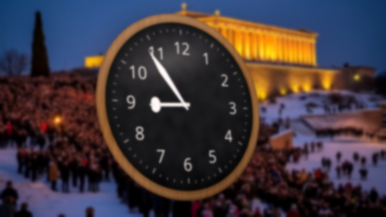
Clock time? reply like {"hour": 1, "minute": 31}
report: {"hour": 8, "minute": 54}
